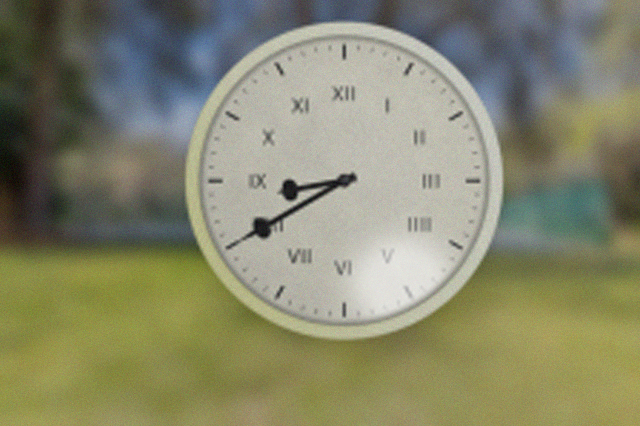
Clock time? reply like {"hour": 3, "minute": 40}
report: {"hour": 8, "minute": 40}
